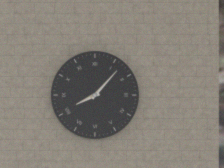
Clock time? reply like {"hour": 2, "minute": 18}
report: {"hour": 8, "minute": 7}
